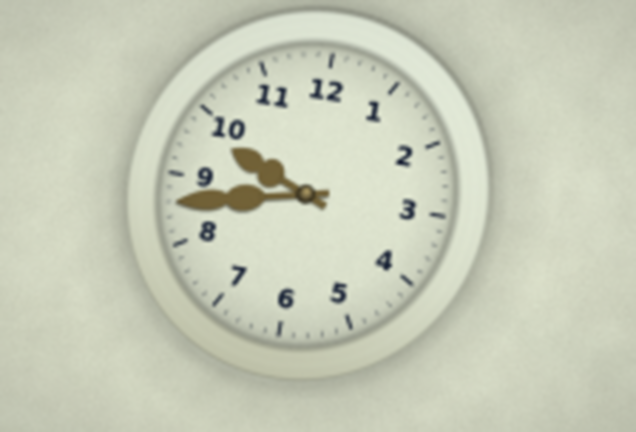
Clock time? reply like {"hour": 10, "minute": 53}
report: {"hour": 9, "minute": 43}
